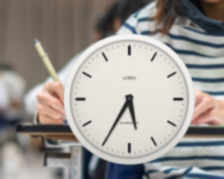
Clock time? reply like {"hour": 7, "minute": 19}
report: {"hour": 5, "minute": 35}
